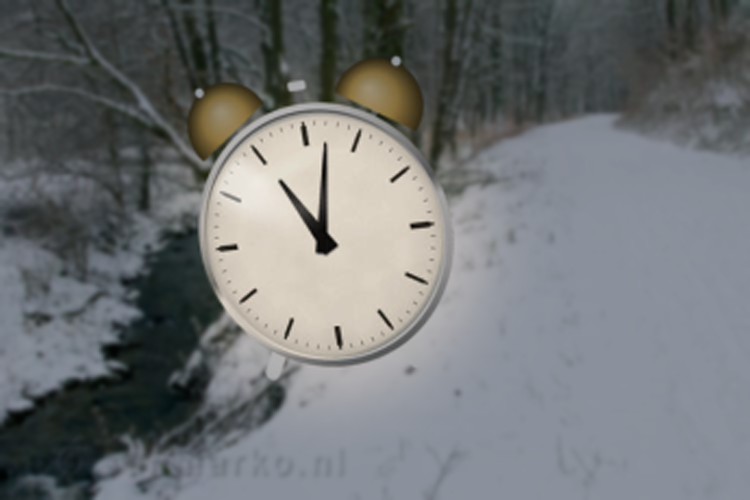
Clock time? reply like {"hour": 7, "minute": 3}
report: {"hour": 11, "minute": 2}
